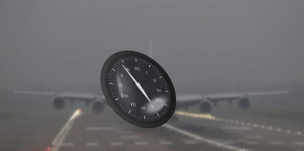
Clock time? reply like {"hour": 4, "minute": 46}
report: {"hour": 4, "minute": 54}
